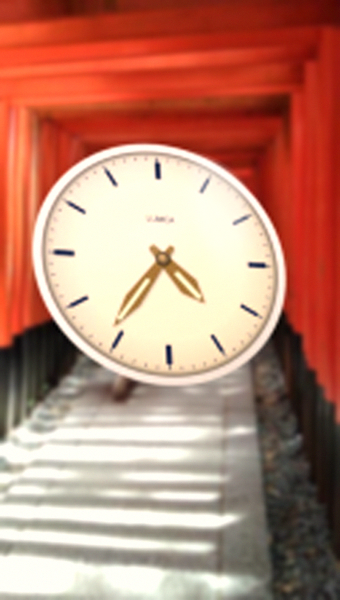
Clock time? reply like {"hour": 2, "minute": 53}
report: {"hour": 4, "minute": 36}
